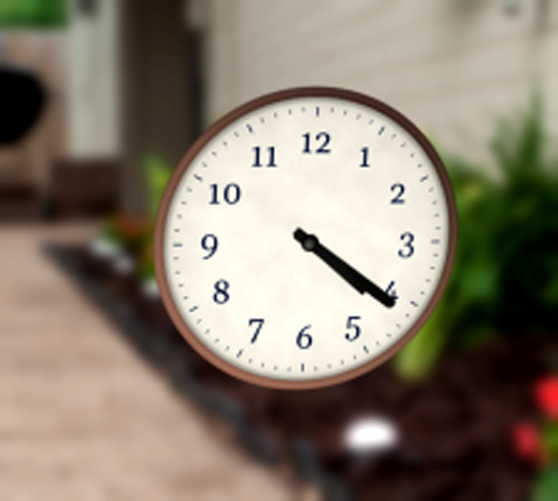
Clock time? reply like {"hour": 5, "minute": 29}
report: {"hour": 4, "minute": 21}
